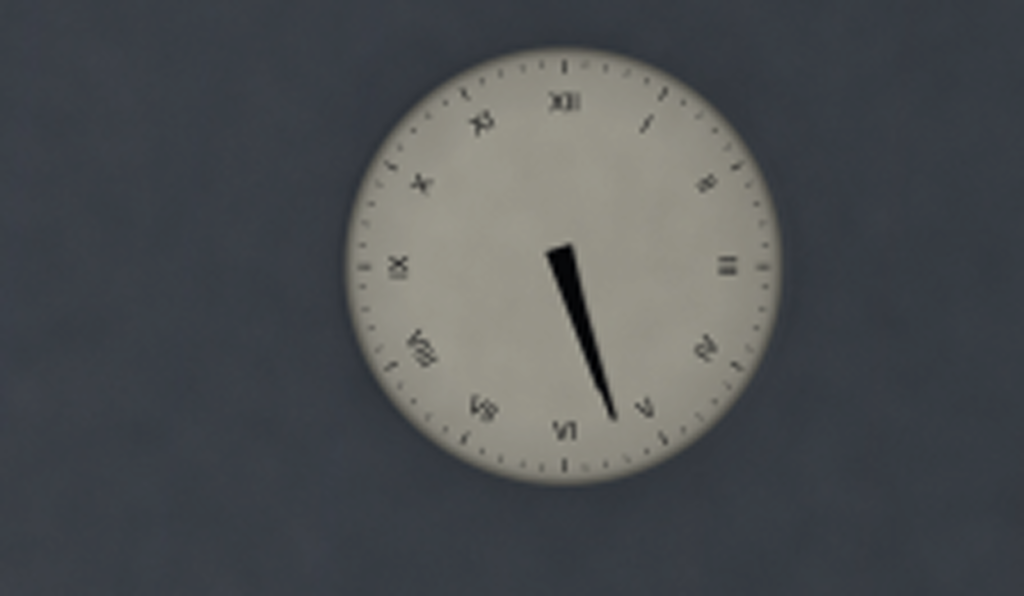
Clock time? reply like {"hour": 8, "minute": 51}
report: {"hour": 5, "minute": 27}
